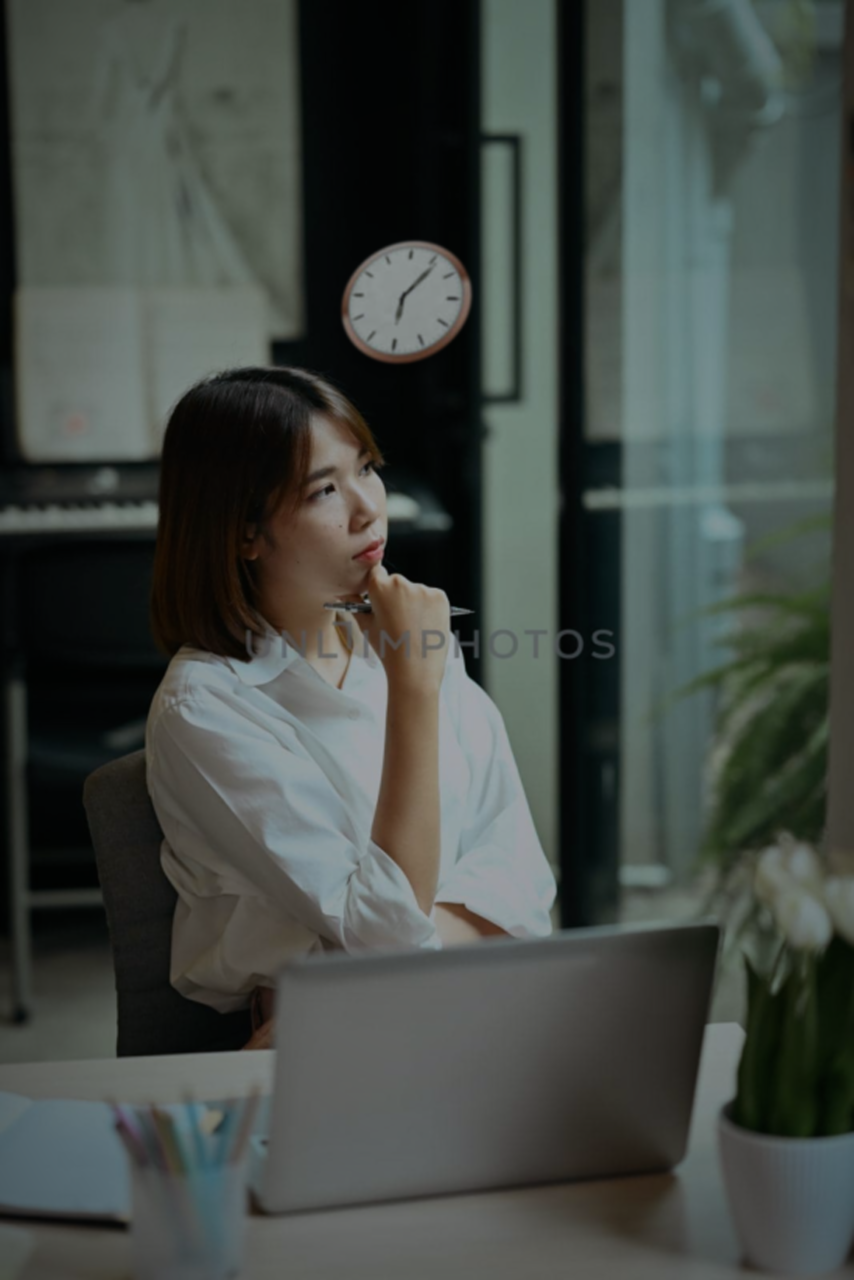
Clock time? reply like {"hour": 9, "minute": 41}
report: {"hour": 6, "minute": 6}
